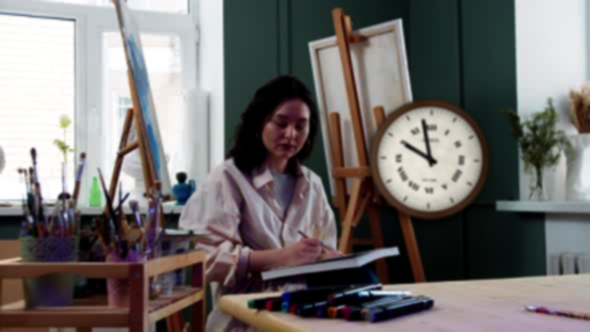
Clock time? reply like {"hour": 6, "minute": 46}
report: {"hour": 9, "minute": 58}
